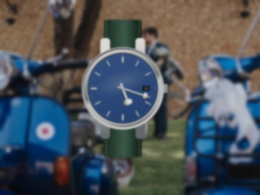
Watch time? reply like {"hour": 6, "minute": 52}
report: {"hour": 5, "minute": 18}
